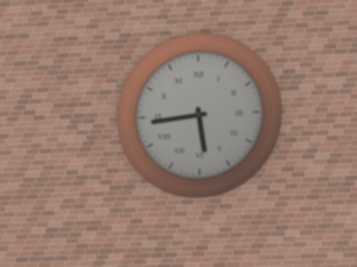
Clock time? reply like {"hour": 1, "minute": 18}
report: {"hour": 5, "minute": 44}
